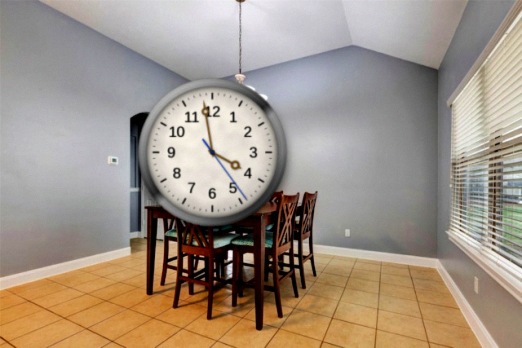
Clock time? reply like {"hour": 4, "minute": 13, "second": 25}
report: {"hour": 3, "minute": 58, "second": 24}
